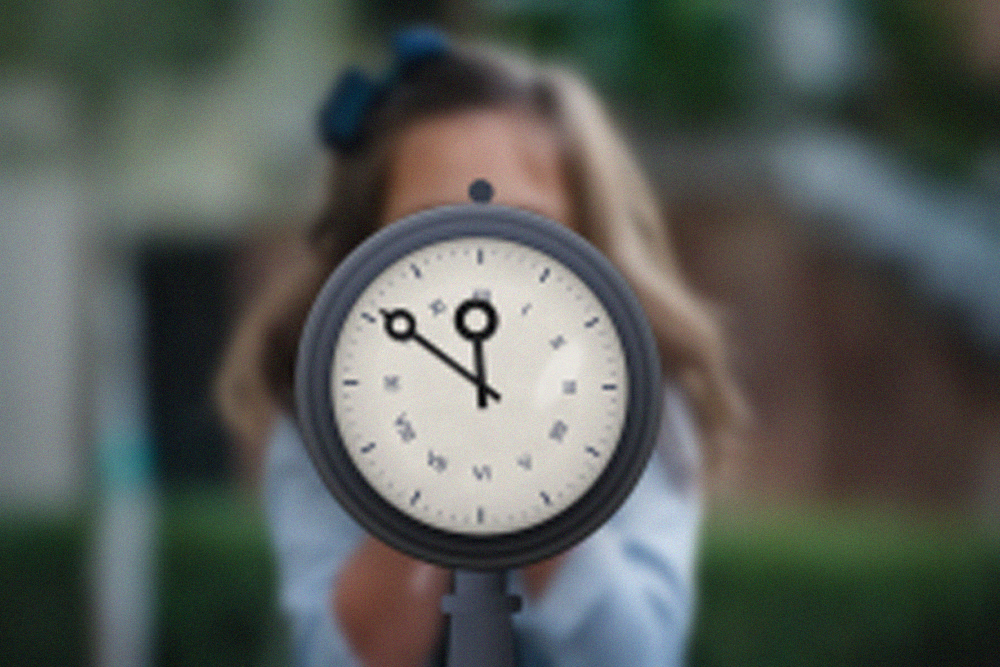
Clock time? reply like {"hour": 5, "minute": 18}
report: {"hour": 11, "minute": 51}
